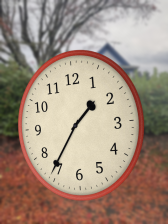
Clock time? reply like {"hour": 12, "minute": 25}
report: {"hour": 1, "minute": 36}
